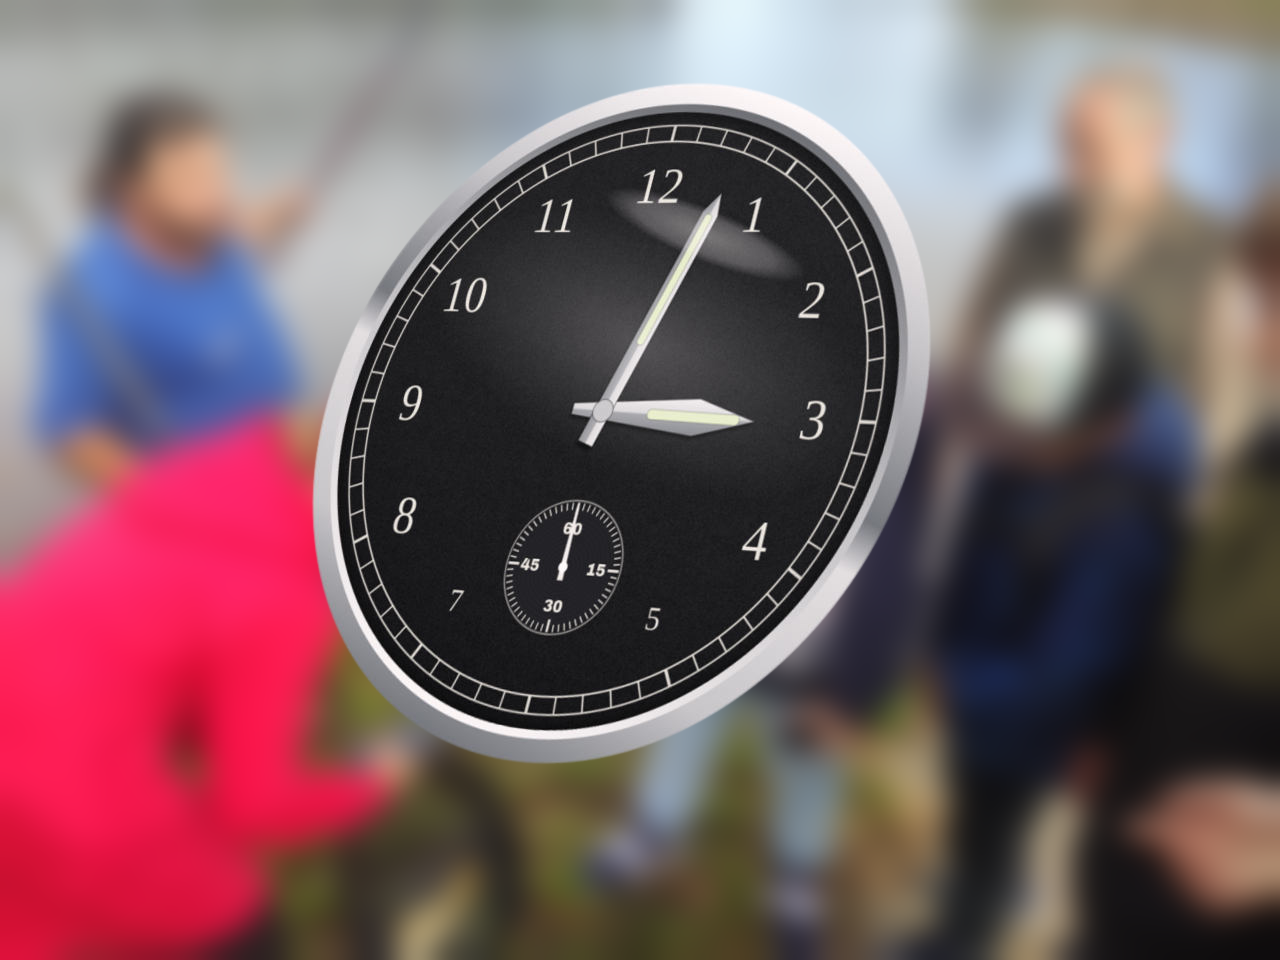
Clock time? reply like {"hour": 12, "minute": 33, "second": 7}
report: {"hour": 3, "minute": 3, "second": 0}
